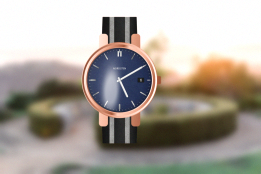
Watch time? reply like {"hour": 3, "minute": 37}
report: {"hour": 5, "minute": 10}
